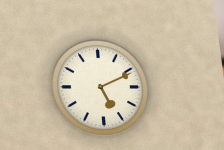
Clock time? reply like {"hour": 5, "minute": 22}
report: {"hour": 5, "minute": 11}
